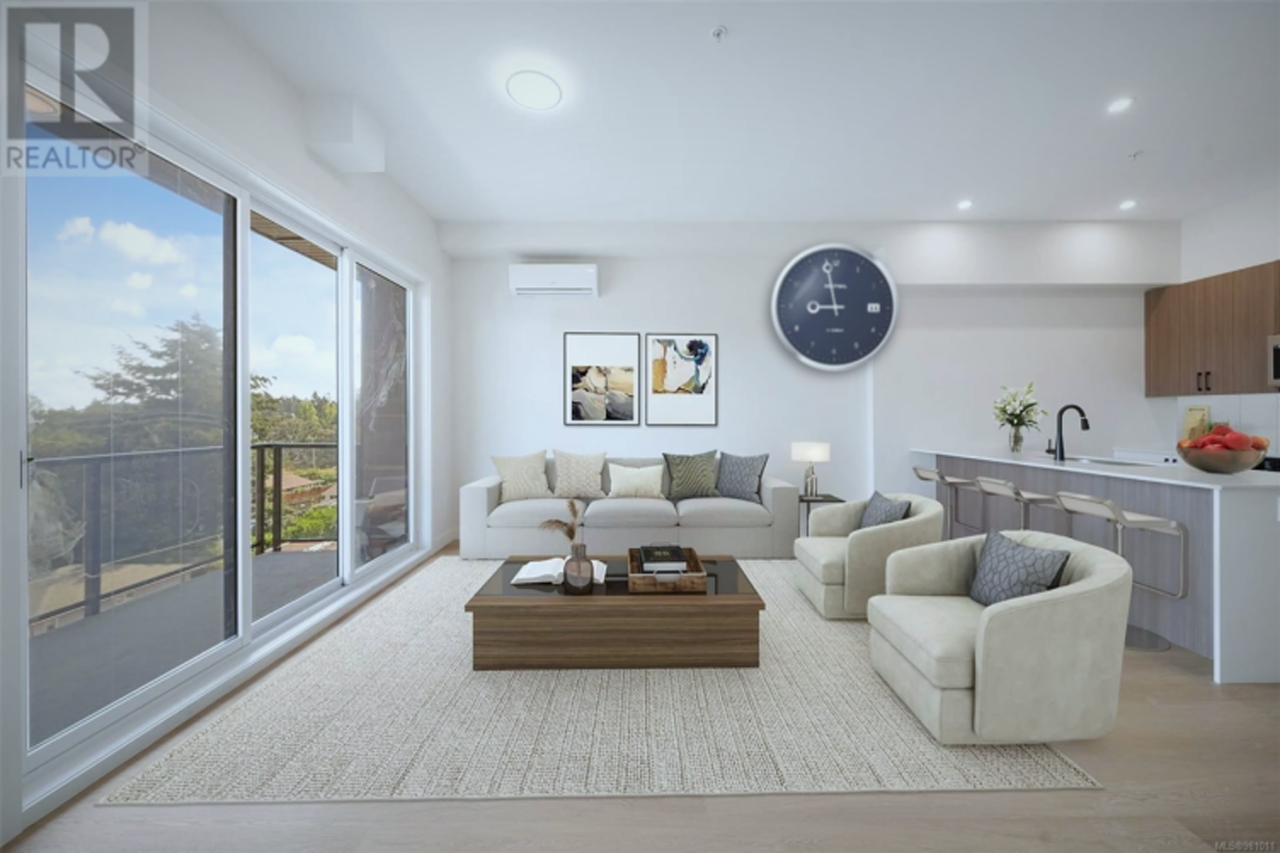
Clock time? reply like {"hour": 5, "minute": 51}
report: {"hour": 8, "minute": 58}
